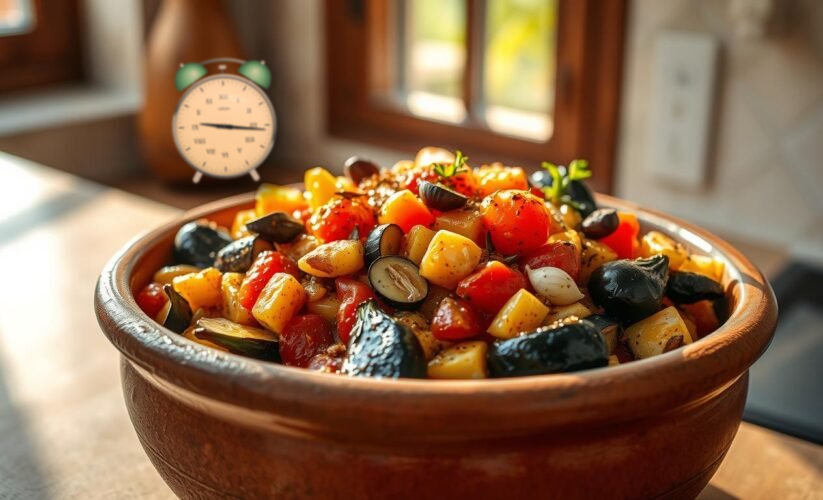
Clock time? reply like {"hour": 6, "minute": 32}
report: {"hour": 9, "minute": 16}
